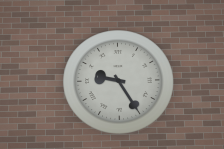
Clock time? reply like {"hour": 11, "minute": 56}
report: {"hour": 9, "minute": 25}
